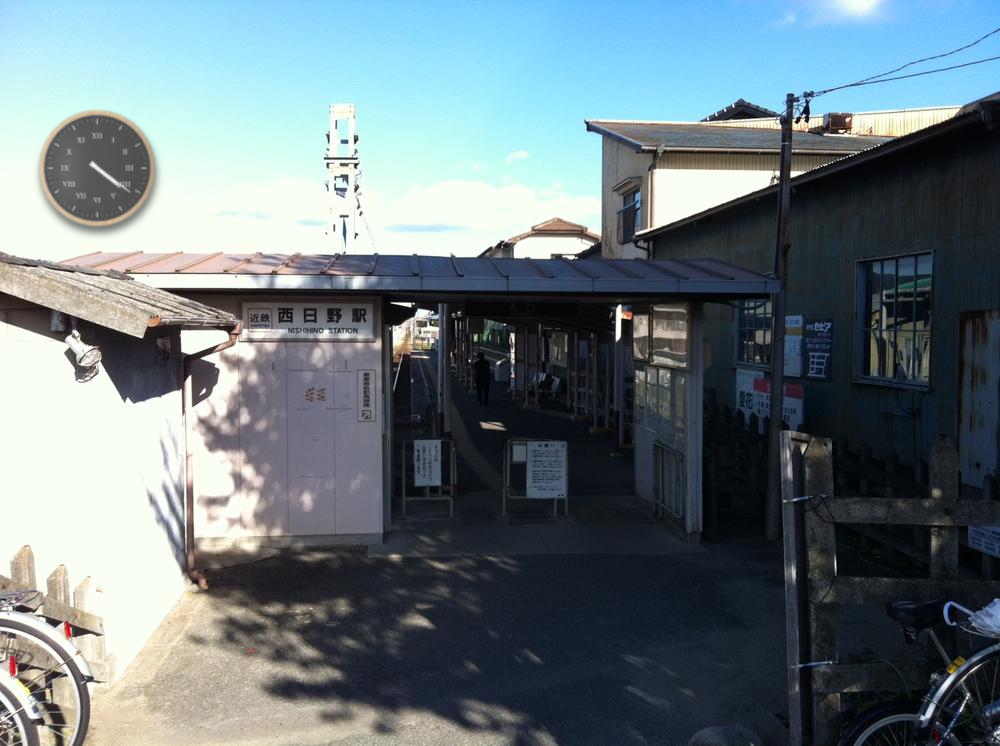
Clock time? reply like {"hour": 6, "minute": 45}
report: {"hour": 4, "minute": 21}
